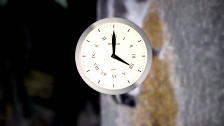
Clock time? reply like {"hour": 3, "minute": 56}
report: {"hour": 4, "minute": 0}
